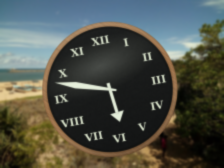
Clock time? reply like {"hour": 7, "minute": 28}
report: {"hour": 5, "minute": 48}
